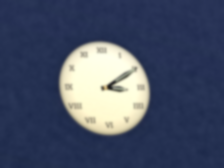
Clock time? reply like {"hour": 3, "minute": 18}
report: {"hour": 3, "minute": 10}
